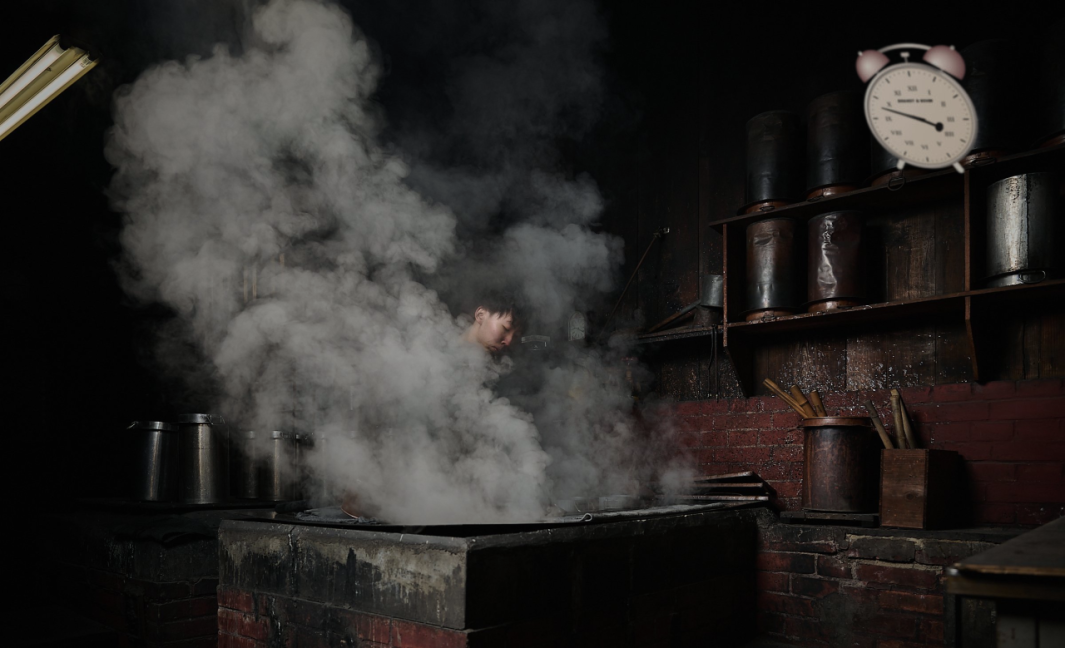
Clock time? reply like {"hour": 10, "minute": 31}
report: {"hour": 3, "minute": 48}
